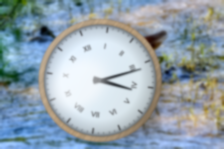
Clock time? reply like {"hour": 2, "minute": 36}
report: {"hour": 4, "minute": 16}
